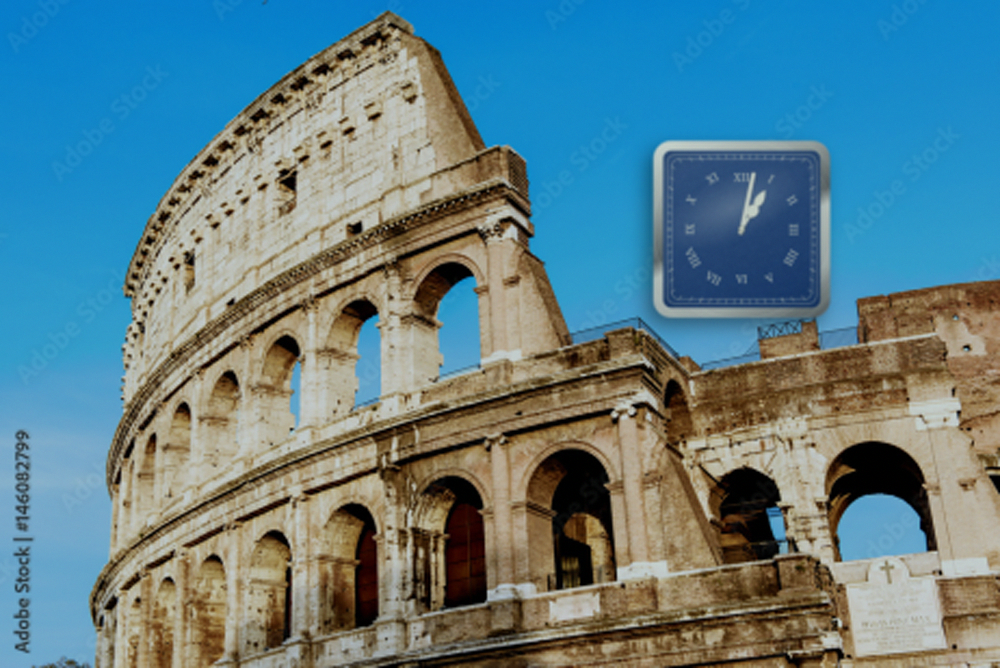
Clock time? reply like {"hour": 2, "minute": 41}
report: {"hour": 1, "minute": 2}
